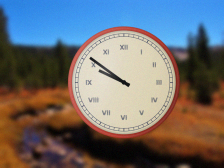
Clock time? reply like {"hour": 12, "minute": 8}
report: {"hour": 9, "minute": 51}
